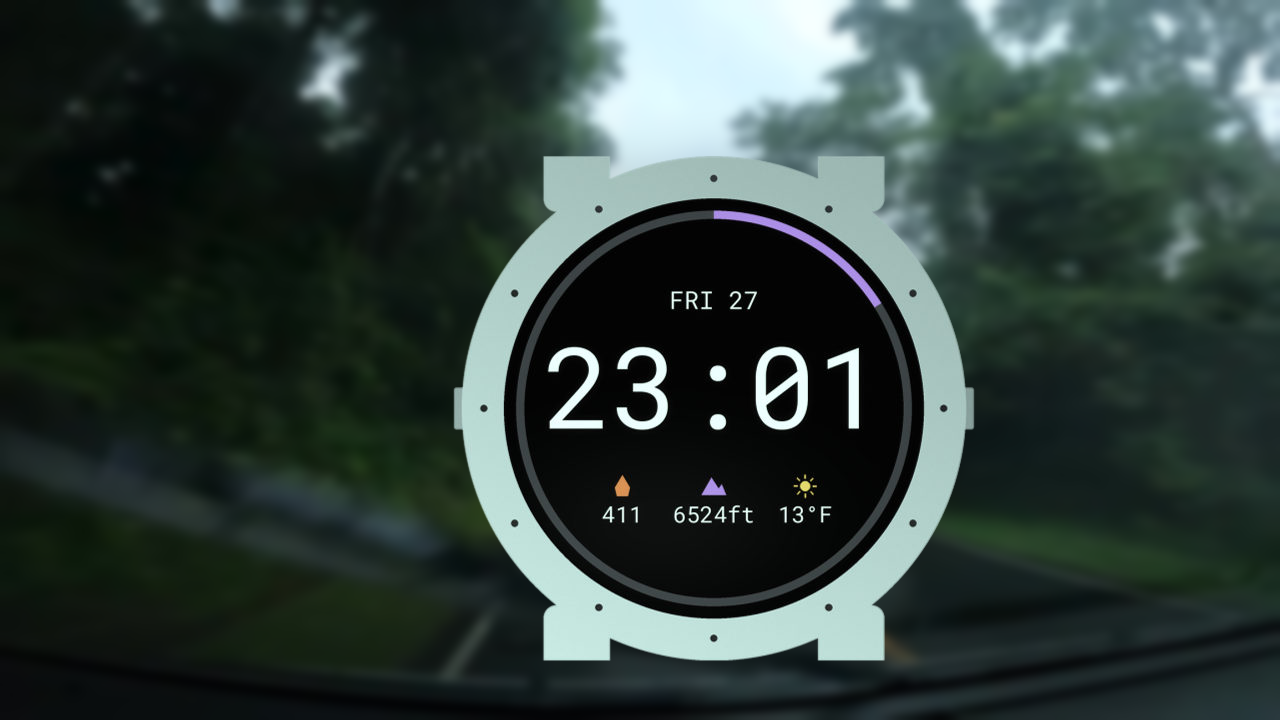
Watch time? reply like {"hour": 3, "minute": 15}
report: {"hour": 23, "minute": 1}
